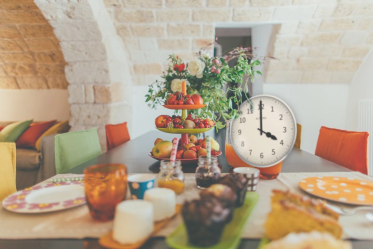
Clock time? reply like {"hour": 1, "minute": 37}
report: {"hour": 4, "minute": 0}
